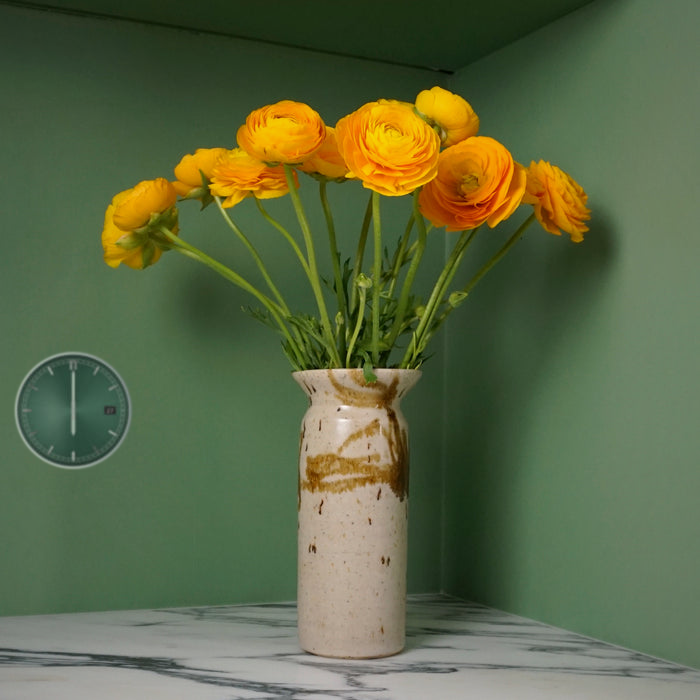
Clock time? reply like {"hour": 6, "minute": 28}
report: {"hour": 6, "minute": 0}
